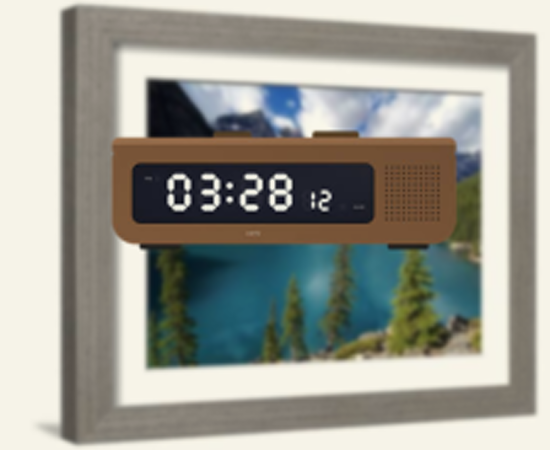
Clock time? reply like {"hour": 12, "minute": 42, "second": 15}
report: {"hour": 3, "minute": 28, "second": 12}
